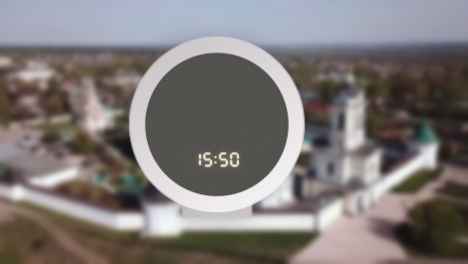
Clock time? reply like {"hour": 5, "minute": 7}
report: {"hour": 15, "minute": 50}
